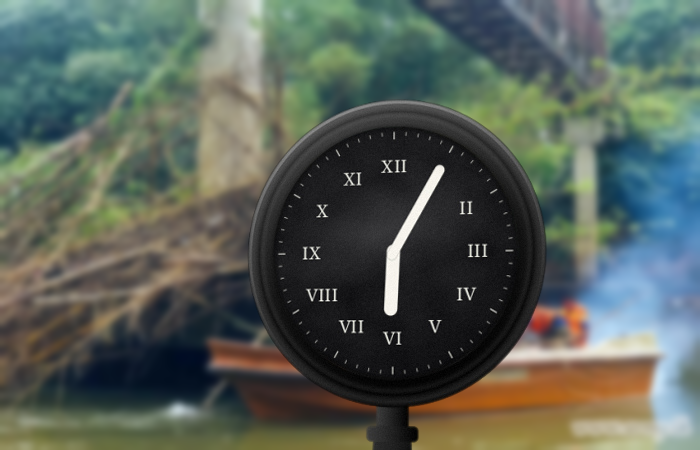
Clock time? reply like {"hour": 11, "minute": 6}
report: {"hour": 6, "minute": 5}
